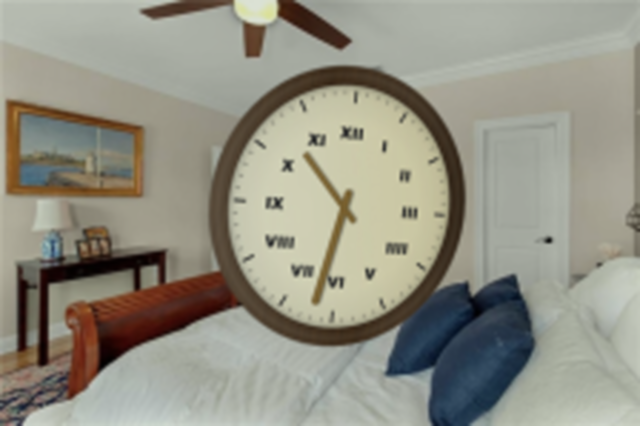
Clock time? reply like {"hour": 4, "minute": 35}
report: {"hour": 10, "minute": 32}
